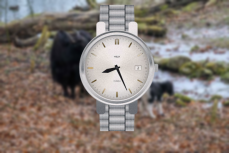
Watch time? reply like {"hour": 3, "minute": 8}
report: {"hour": 8, "minute": 26}
